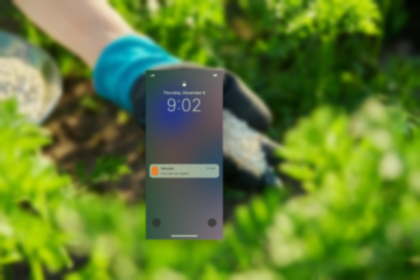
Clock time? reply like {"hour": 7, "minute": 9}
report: {"hour": 9, "minute": 2}
